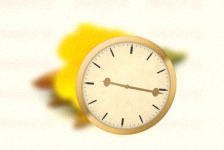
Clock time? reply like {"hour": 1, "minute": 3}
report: {"hour": 9, "minute": 16}
